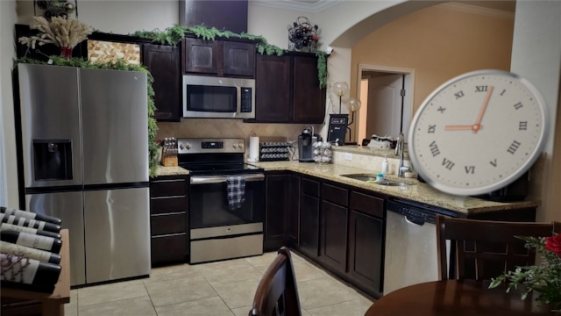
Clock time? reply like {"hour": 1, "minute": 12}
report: {"hour": 9, "minute": 2}
